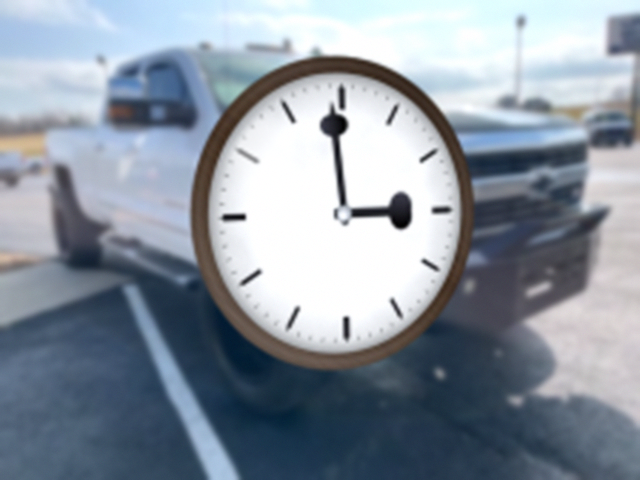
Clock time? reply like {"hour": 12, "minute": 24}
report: {"hour": 2, "minute": 59}
